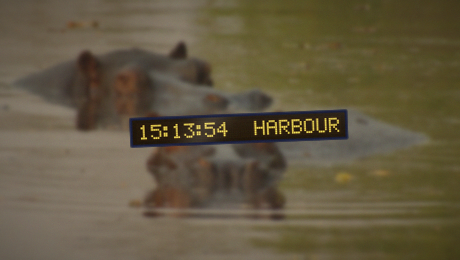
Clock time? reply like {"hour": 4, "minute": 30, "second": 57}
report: {"hour": 15, "minute": 13, "second": 54}
